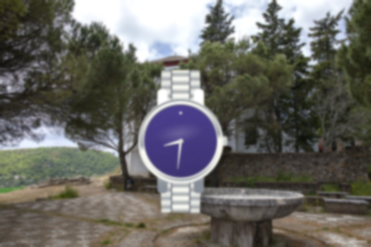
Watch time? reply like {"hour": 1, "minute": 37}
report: {"hour": 8, "minute": 31}
